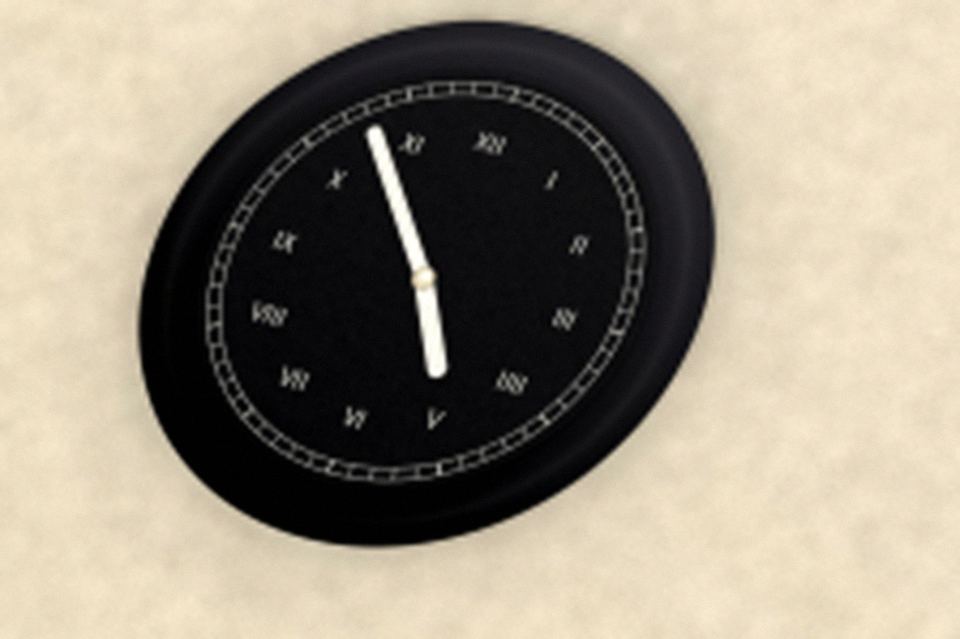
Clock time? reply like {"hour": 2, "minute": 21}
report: {"hour": 4, "minute": 53}
